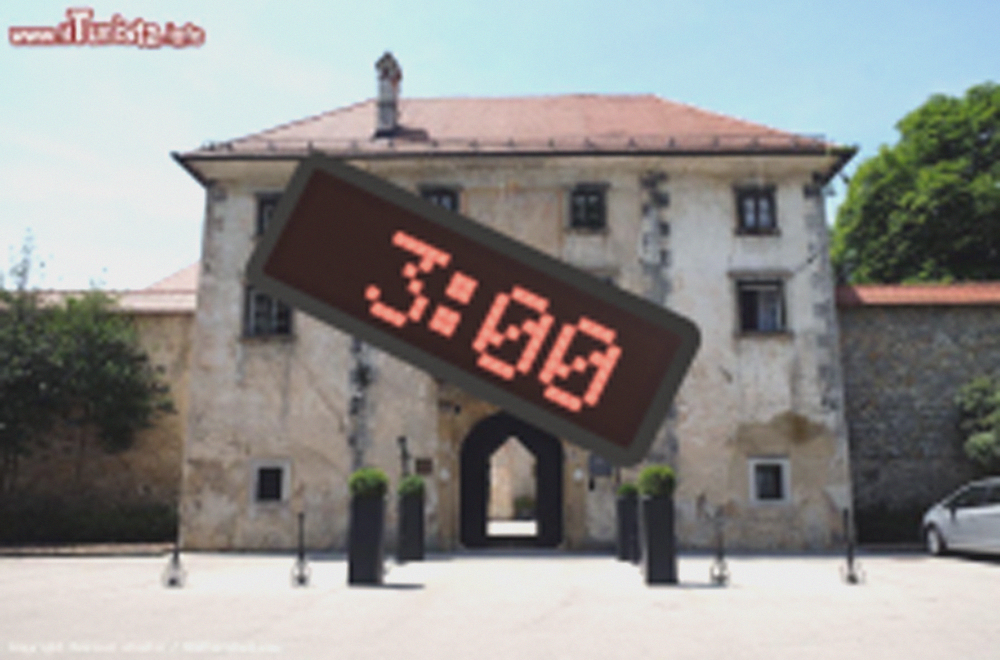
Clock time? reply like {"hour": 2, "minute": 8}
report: {"hour": 3, "minute": 0}
